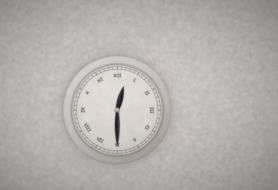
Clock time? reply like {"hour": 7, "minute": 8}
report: {"hour": 12, "minute": 30}
